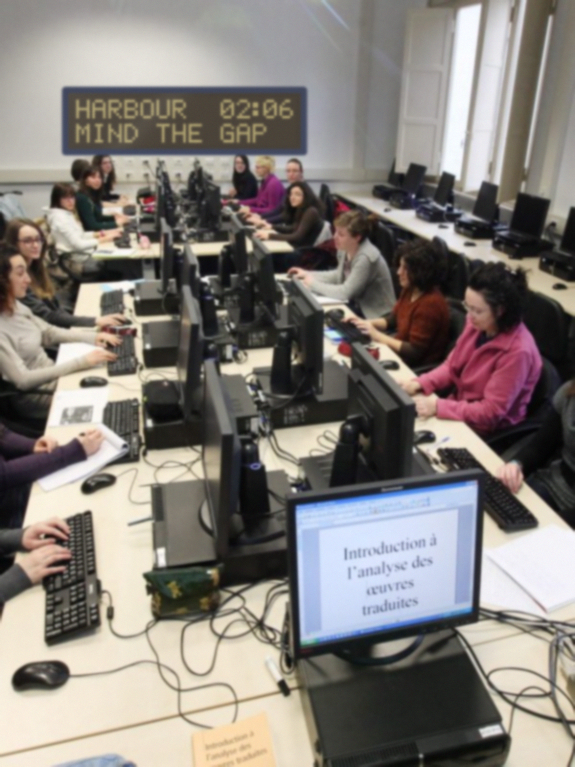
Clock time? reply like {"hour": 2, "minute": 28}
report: {"hour": 2, "minute": 6}
